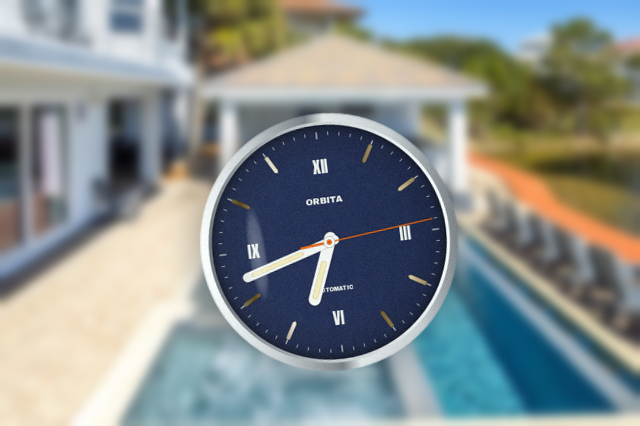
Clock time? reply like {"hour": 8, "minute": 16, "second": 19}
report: {"hour": 6, "minute": 42, "second": 14}
